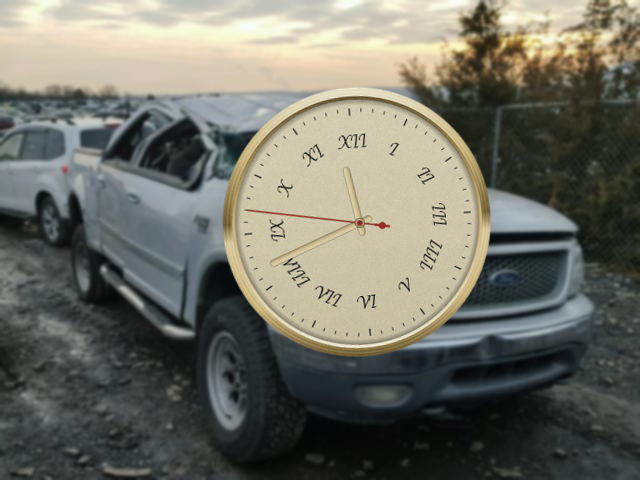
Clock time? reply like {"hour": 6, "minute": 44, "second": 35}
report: {"hour": 11, "minute": 41, "second": 47}
